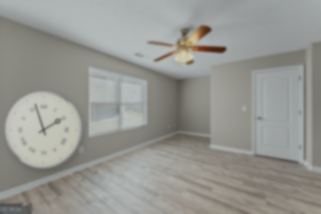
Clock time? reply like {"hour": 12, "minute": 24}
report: {"hour": 1, "minute": 57}
